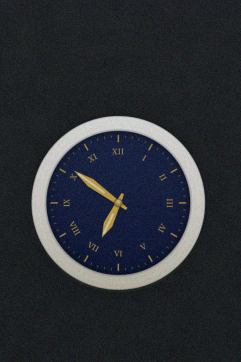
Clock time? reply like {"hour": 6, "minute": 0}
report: {"hour": 6, "minute": 51}
